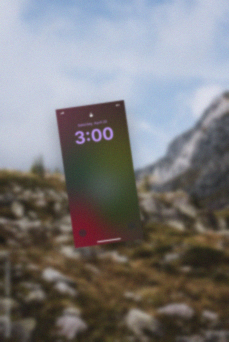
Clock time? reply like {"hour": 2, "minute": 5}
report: {"hour": 3, "minute": 0}
